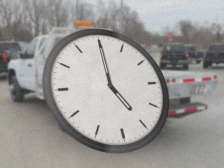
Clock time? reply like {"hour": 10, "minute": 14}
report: {"hour": 5, "minute": 0}
